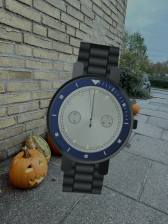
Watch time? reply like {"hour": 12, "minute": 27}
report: {"hour": 11, "minute": 58}
